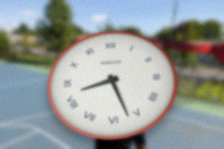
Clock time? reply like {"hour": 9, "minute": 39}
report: {"hour": 8, "minute": 27}
